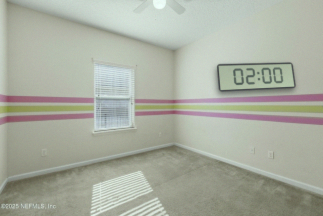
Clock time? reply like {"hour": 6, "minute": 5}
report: {"hour": 2, "minute": 0}
